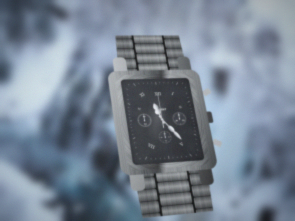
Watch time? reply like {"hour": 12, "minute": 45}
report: {"hour": 11, "minute": 24}
